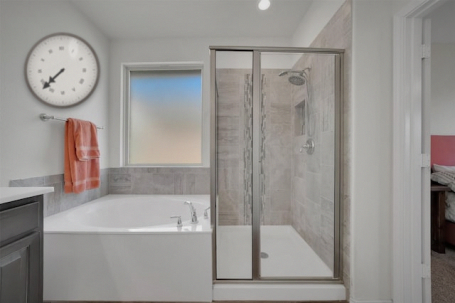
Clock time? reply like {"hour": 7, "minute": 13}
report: {"hour": 7, "minute": 38}
